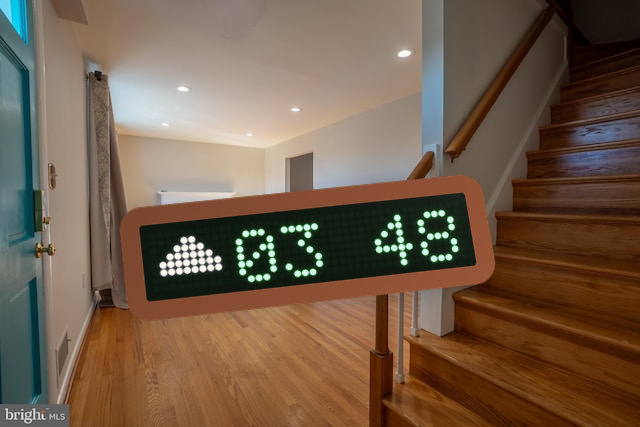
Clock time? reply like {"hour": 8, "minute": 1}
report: {"hour": 3, "minute": 48}
